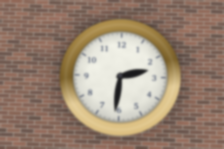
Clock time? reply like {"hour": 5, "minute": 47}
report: {"hour": 2, "minute": 31}
